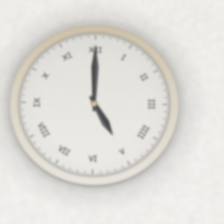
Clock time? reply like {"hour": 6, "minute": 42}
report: {"hour": 5, "minute": 0}
